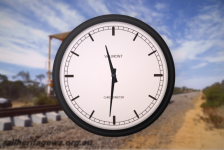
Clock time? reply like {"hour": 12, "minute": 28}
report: {"hour": 11, "minute": 31}
